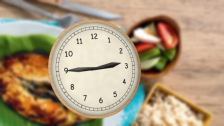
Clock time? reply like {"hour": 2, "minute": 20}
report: {"hour": 2, "minute": 45}
